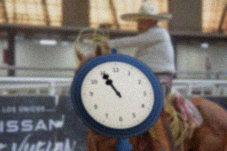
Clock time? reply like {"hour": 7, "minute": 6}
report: {"hour": 10, "minute": 55}
